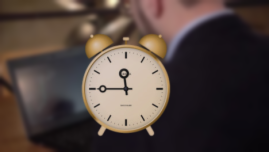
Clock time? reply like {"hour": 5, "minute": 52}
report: {"hour": 11, "minute": 45}
